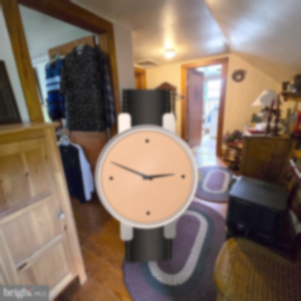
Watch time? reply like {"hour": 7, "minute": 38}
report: {"hour": 2, "minute": 49}
